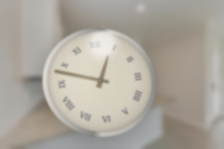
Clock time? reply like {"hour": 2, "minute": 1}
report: {"hour": 12, "minute": 48}
